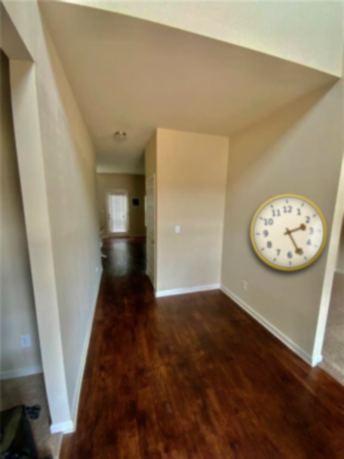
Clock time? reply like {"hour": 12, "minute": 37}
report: {"hour": 2, "minute": 26}
